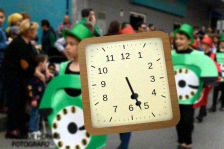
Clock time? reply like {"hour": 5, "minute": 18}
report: {"hour": 5, "minute": 27}
